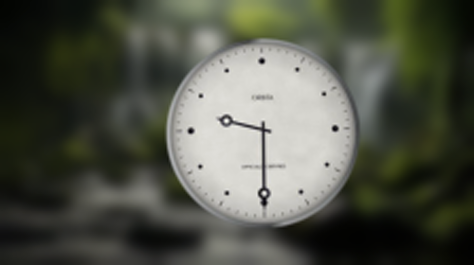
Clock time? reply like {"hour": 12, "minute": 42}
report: {"hour": 9, "minute": 30}
